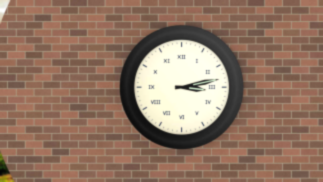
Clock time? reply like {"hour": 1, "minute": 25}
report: {"hour": 3, "minute": 13}
